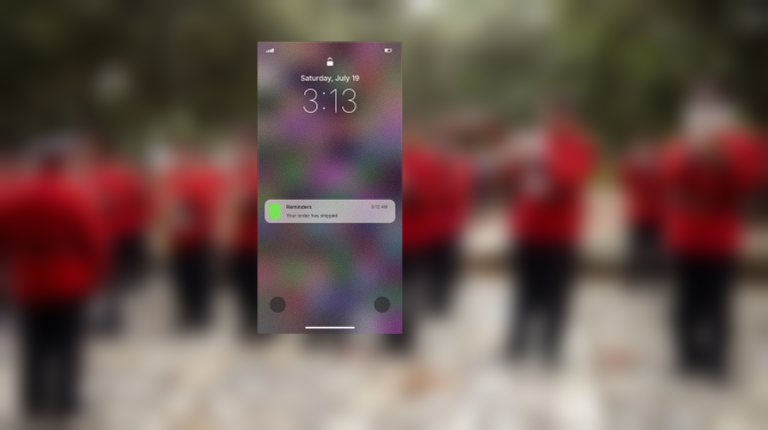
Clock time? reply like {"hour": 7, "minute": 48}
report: {"hour": 3, "minute": 13}
